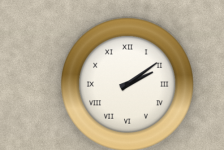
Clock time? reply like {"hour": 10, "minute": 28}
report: {"hour": 2, "minute": 9}
